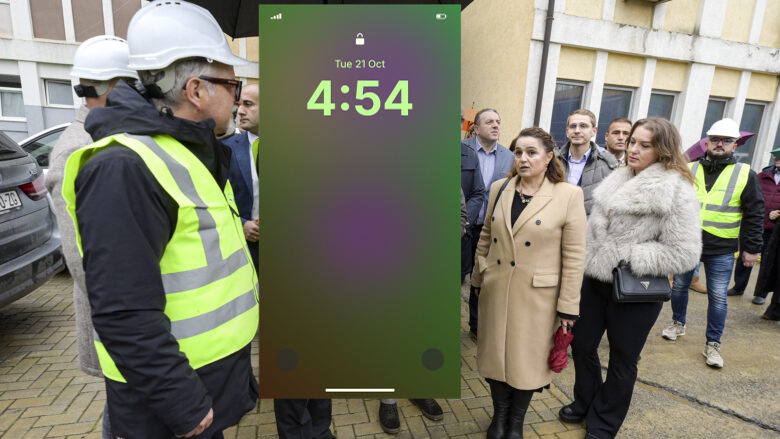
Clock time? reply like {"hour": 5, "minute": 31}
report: {"hour": 4, "minute": 54}
